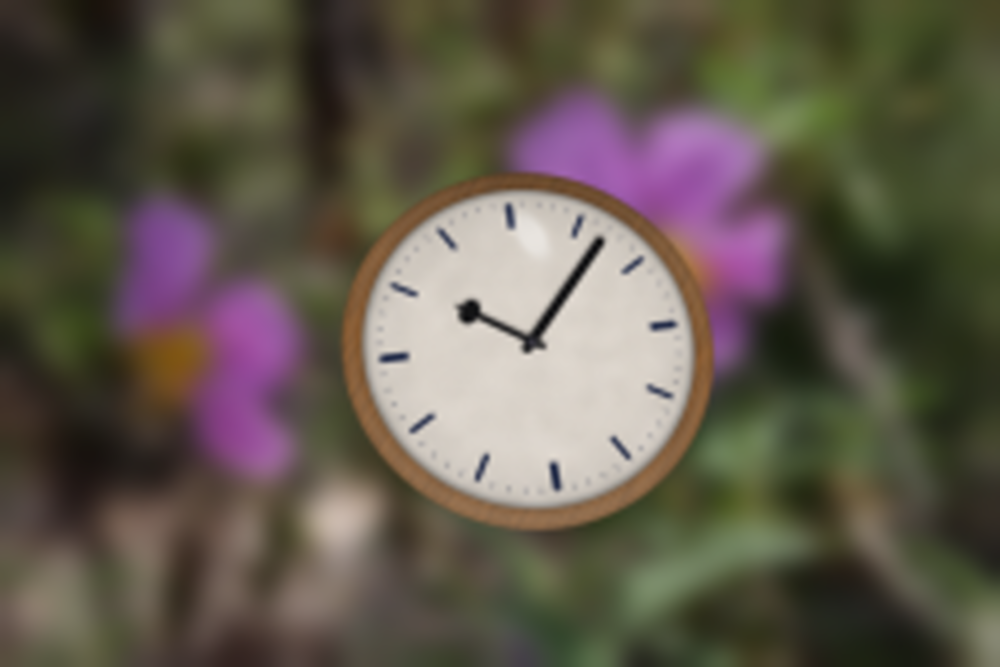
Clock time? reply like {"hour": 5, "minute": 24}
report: {"hour": 10, "minute": 7}
